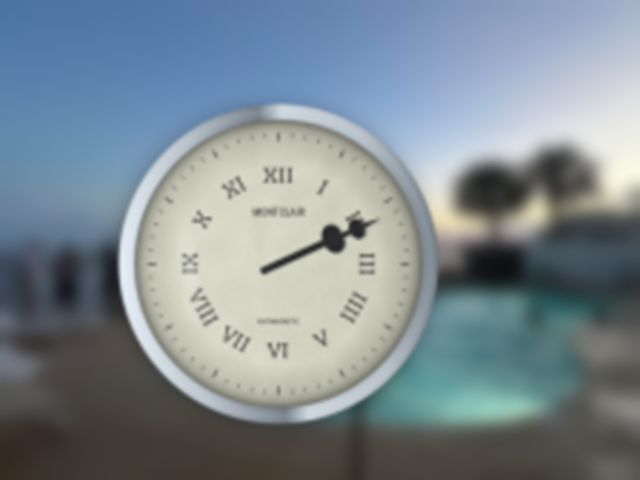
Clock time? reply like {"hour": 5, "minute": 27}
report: {"hour": 2, "minute": 11}
